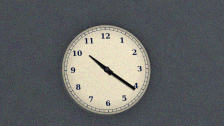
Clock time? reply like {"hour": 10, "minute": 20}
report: {"hour": 10, "minute": 21}
